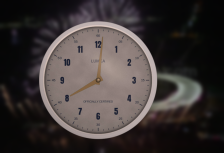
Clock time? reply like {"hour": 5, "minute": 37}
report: {"hour": 8, "minute": 1}
